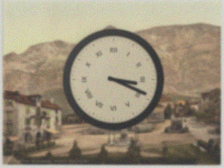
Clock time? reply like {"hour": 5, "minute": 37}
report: {"hour": 3, "minute": 19}
